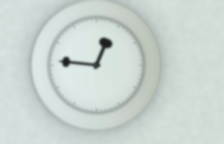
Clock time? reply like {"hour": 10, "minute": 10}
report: {"hour": 12, "minute": 46}
